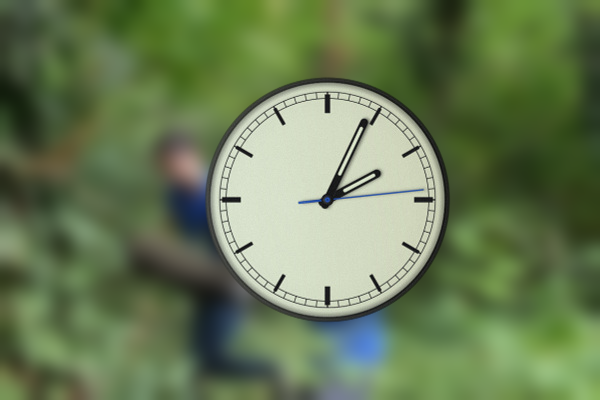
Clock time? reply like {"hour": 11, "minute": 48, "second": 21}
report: {"hour": 2, "minute": 4, "second": 14}
